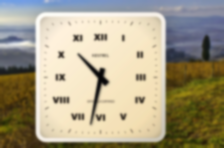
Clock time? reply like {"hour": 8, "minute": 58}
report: {"hour": 10, "minute": 32}
